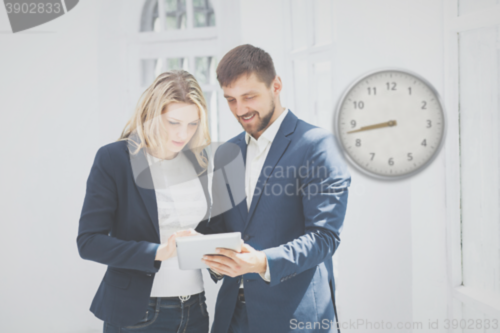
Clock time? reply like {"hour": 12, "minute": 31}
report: {"hour": 8, "minute": 43}
